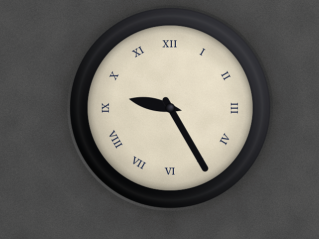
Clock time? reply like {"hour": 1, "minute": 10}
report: {"hour": 9, "minute": 25}
